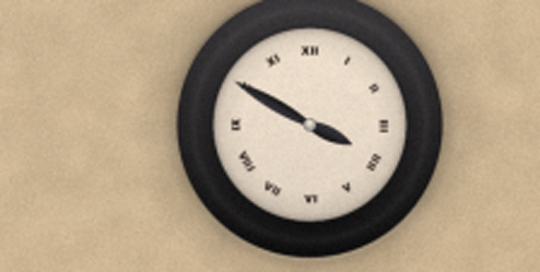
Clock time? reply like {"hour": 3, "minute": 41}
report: {"hour": 3, "minute": 50}
